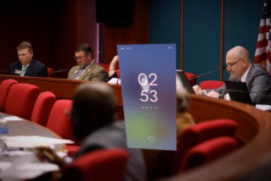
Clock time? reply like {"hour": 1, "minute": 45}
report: {"hour": 2, "minute": 53}
